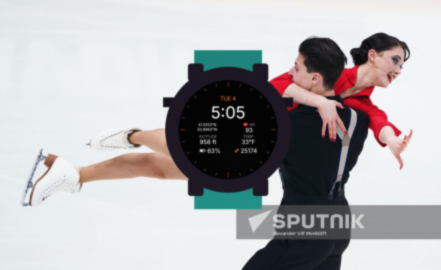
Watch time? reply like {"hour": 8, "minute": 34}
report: {"hour": 5, "minute": 5}
